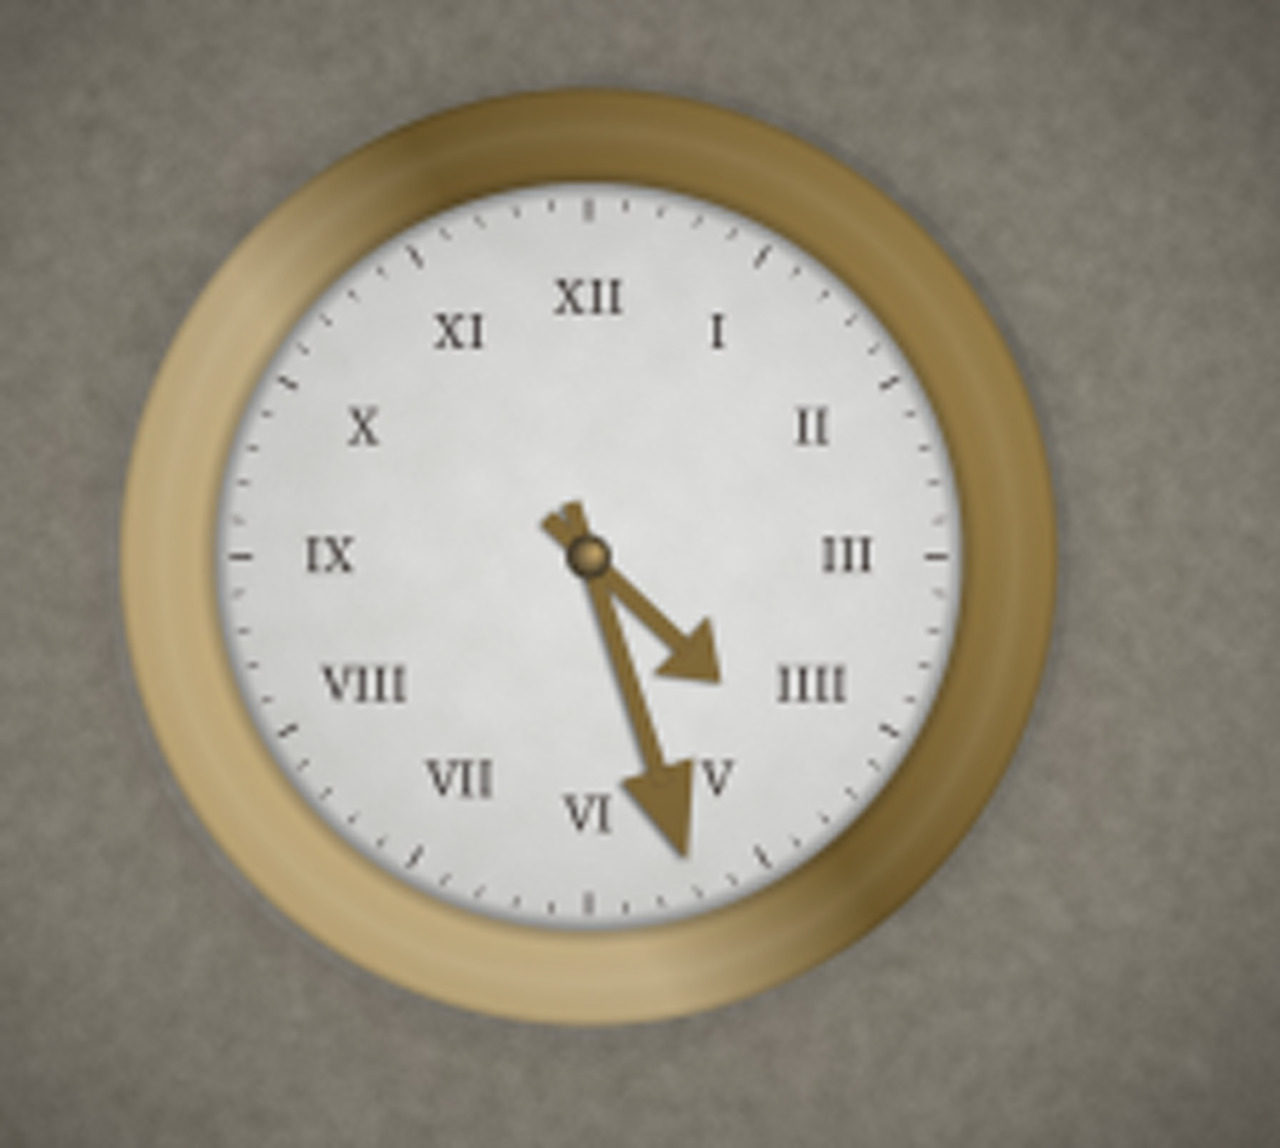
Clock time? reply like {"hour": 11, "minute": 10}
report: {"hour": 4, "minute": 27}
